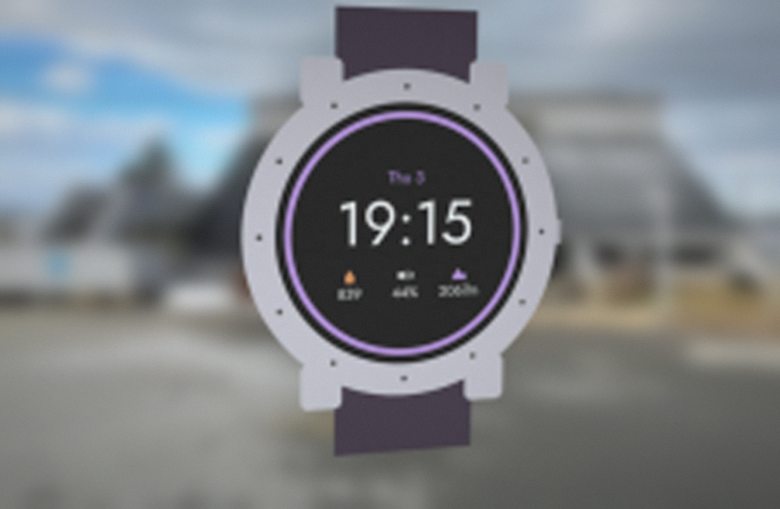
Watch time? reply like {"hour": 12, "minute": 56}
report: {"hour": 19, "minute": 15}
